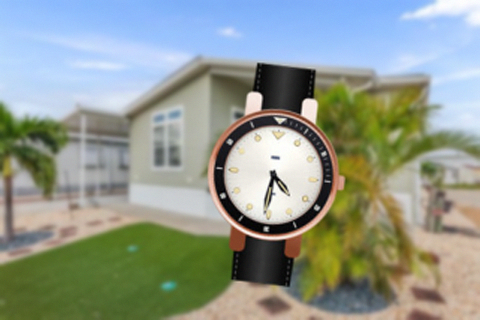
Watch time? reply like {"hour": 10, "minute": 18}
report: {"hour": 4, "minute": 31}
